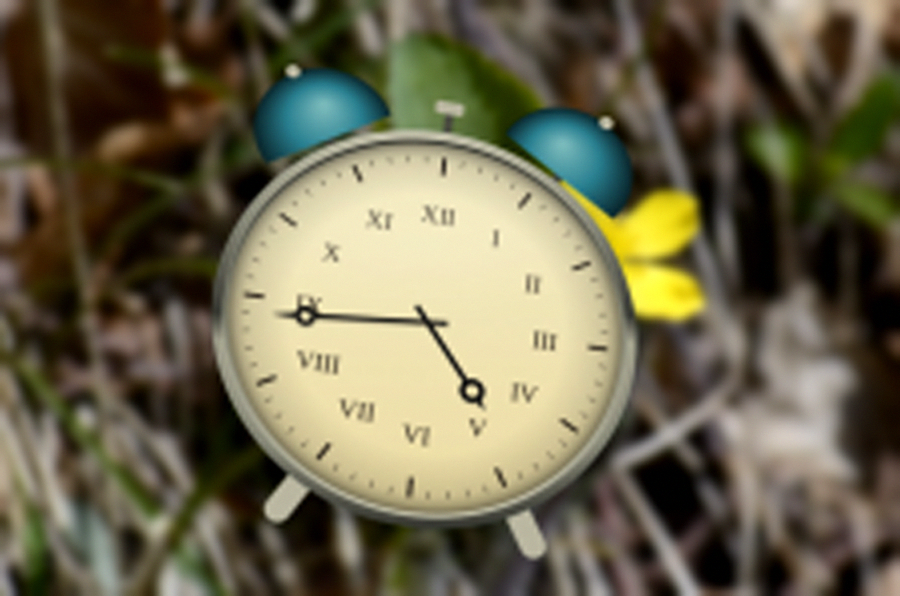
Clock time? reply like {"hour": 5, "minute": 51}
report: {"hour": 4, "minute": 44}
